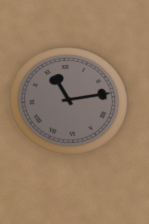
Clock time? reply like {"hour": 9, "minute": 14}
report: {"hour": 11, "minute": 14}
